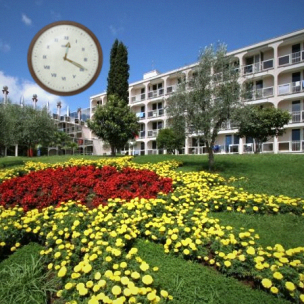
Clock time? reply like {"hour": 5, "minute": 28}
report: {"hour": 12, "minute": 19}
